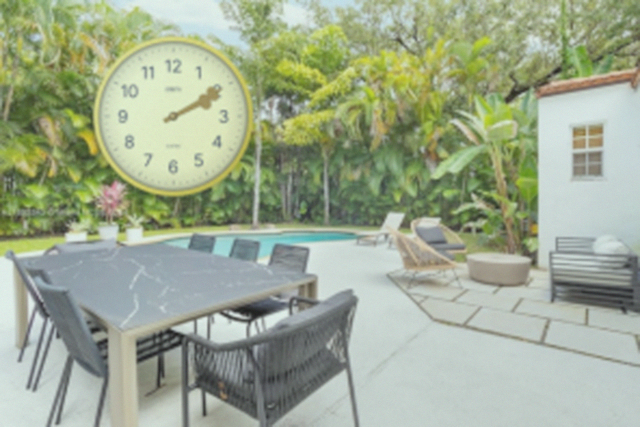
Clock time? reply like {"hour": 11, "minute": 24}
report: {"hour": 2, "minute": 10}
